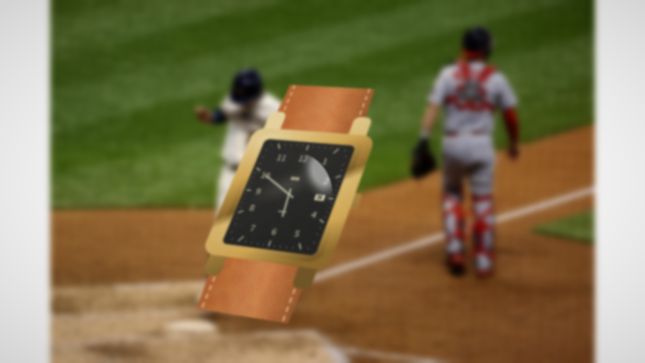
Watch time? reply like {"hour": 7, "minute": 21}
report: {"hour": 5, "minute": 50}
